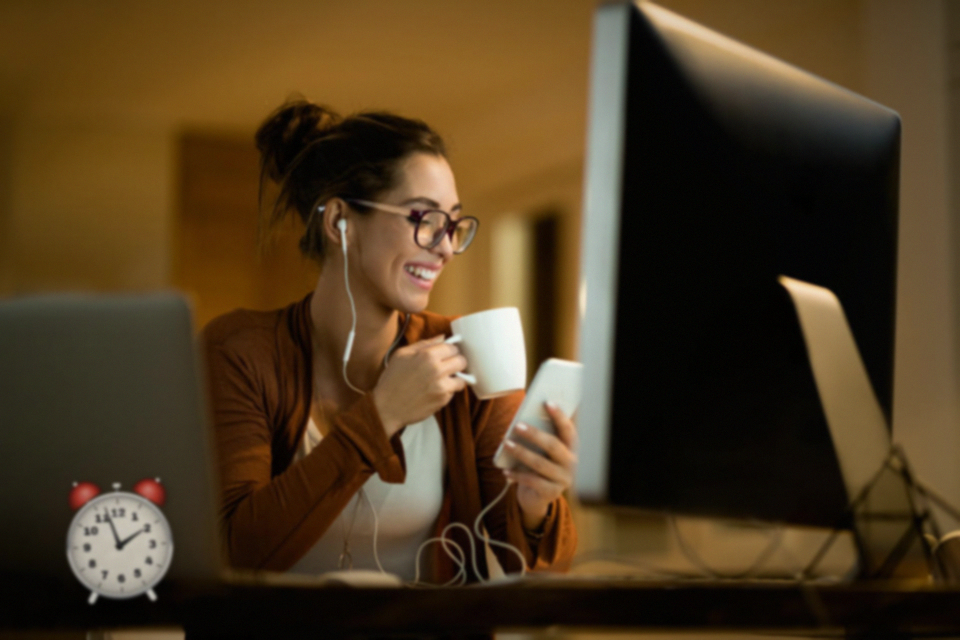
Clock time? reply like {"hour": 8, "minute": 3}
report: {"hour": 1, "minute": 57}
